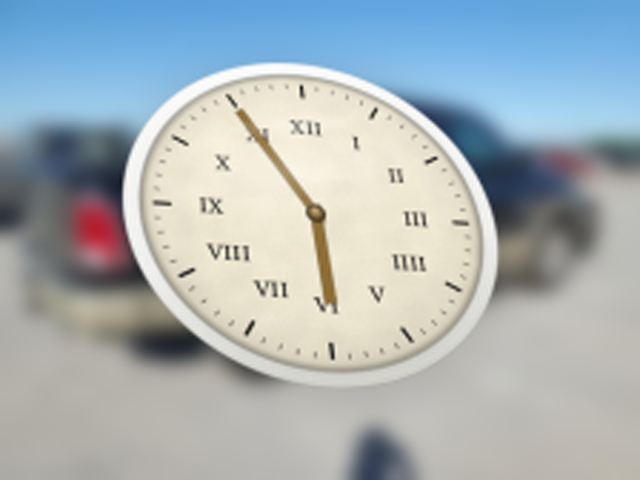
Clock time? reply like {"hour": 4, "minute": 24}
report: {"hour": 5, "minute": 55}
